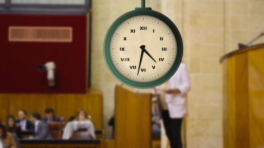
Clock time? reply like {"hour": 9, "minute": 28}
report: {"hour": 4, "minute": 32}
